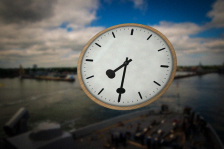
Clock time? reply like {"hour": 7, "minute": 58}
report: {"hour": 7, "minute": 30}
